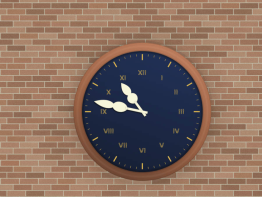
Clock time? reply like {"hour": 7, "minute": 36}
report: {"hour": 10, "minute": 47}
